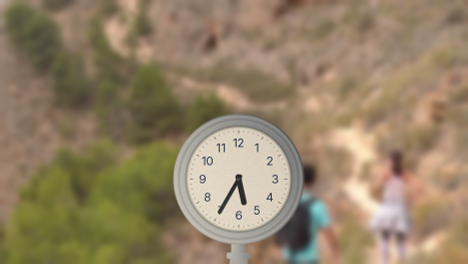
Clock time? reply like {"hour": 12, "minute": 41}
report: {"hour": 5, "minute": 35}
